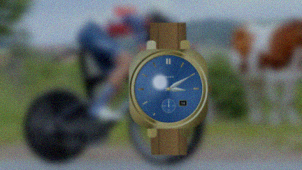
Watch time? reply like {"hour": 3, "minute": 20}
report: {"hour": 3, "minute": 10}
